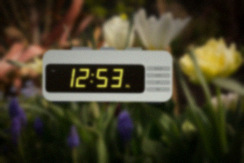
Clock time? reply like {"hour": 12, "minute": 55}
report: {"hour": 12, "minute": 53}
